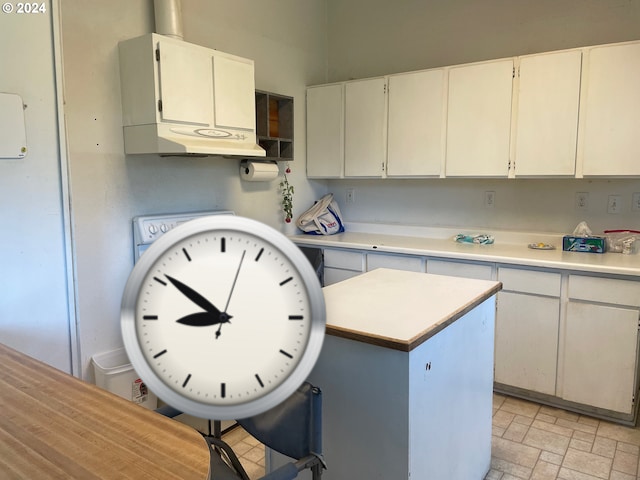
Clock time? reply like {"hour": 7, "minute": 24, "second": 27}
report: {"hour": 8, "minute": 51, "second": 3}
